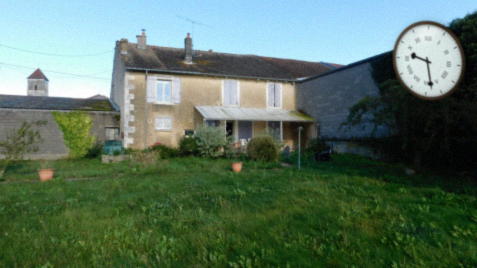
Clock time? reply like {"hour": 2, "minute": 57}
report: {"hour": 9, "minute": 28}
